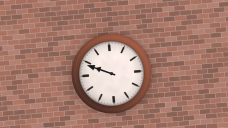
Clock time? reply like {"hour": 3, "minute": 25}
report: {"hour": 9, "minute": 49}
